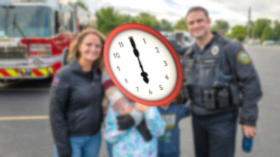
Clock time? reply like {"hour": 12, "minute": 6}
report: {"hour": 6, "minute": 0}
